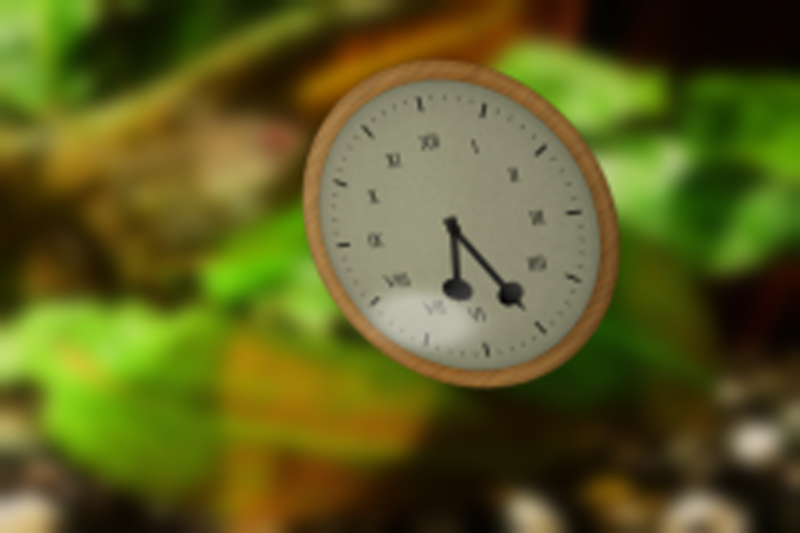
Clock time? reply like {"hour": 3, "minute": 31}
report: {"hour": 6, "minute": 25}
